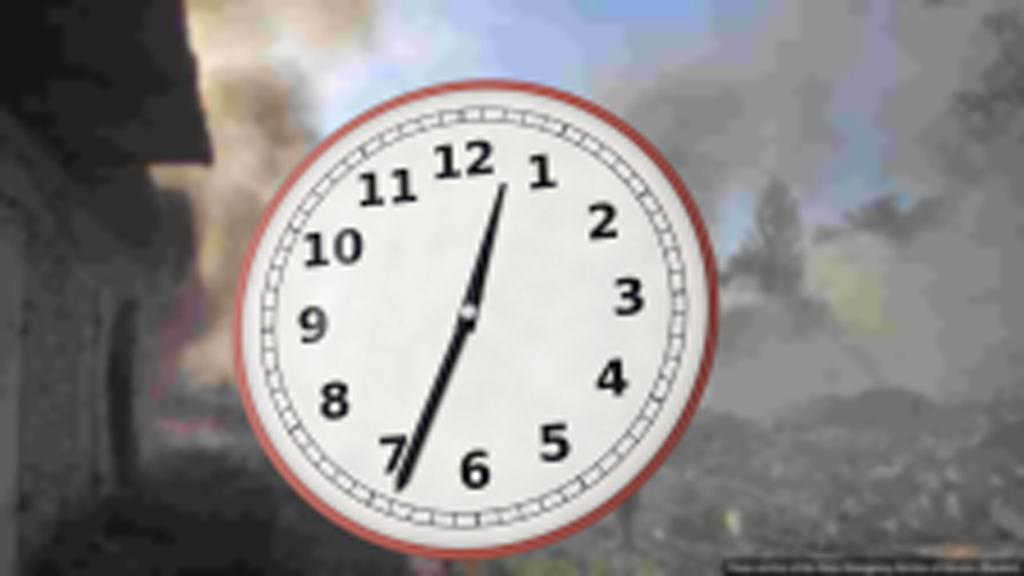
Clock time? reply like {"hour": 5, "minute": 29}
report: {"hour": 12, "minute": 34}
